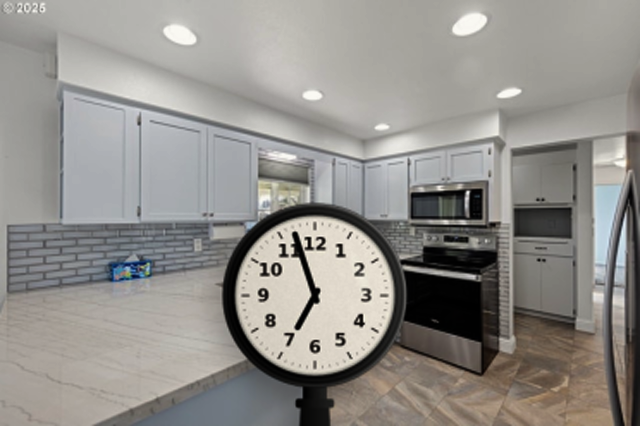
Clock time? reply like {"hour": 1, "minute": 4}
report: {"hour": 6, "minute": 57}
